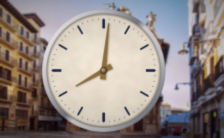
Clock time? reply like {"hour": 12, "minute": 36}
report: {"hour": 8, "minute": 1}
